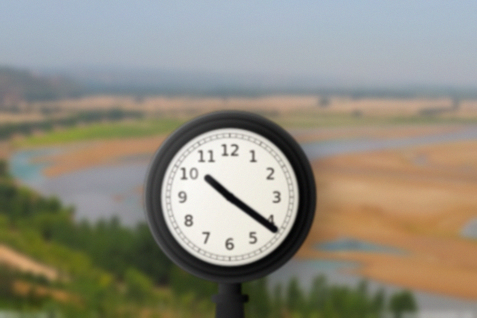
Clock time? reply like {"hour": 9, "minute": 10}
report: {"hour": 10, "minute": 21}
